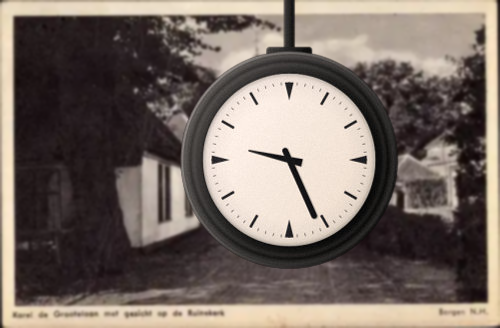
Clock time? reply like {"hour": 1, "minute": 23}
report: {"hour": 9, "minute": 26}
